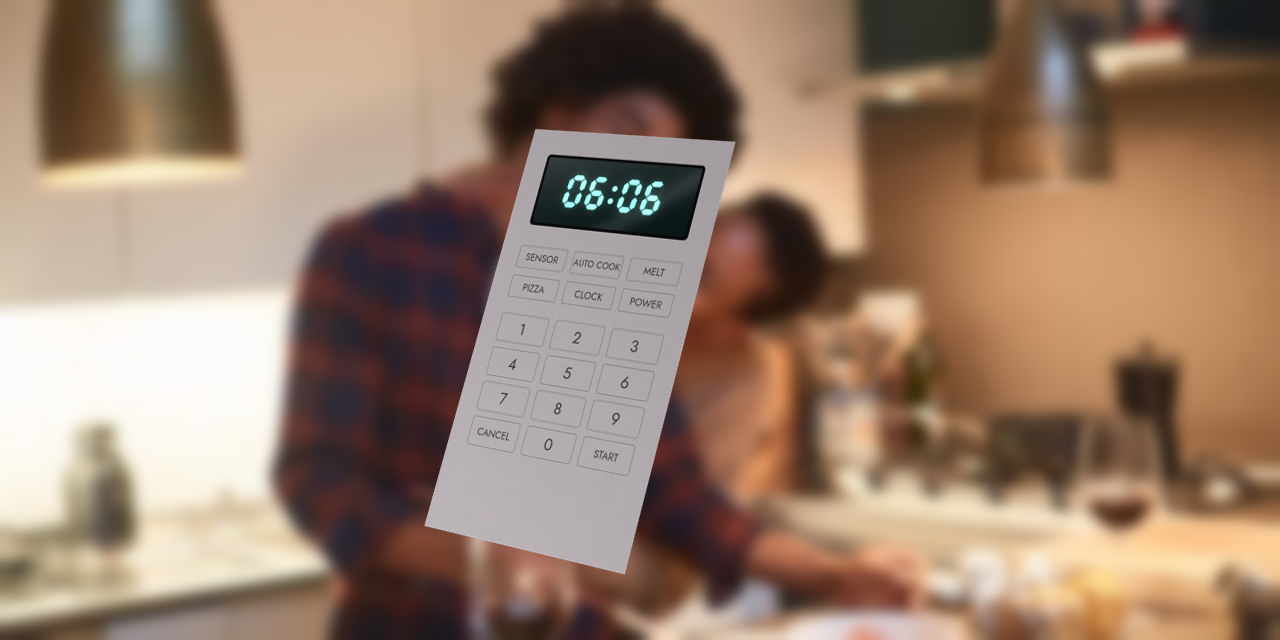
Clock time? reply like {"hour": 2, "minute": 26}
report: {"hour": 6, "minute": 6}
